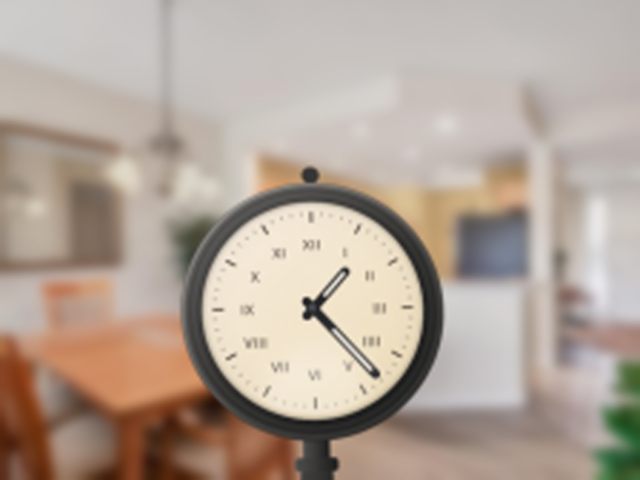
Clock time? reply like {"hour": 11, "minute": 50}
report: {"hour": 1, "minute": 23}
